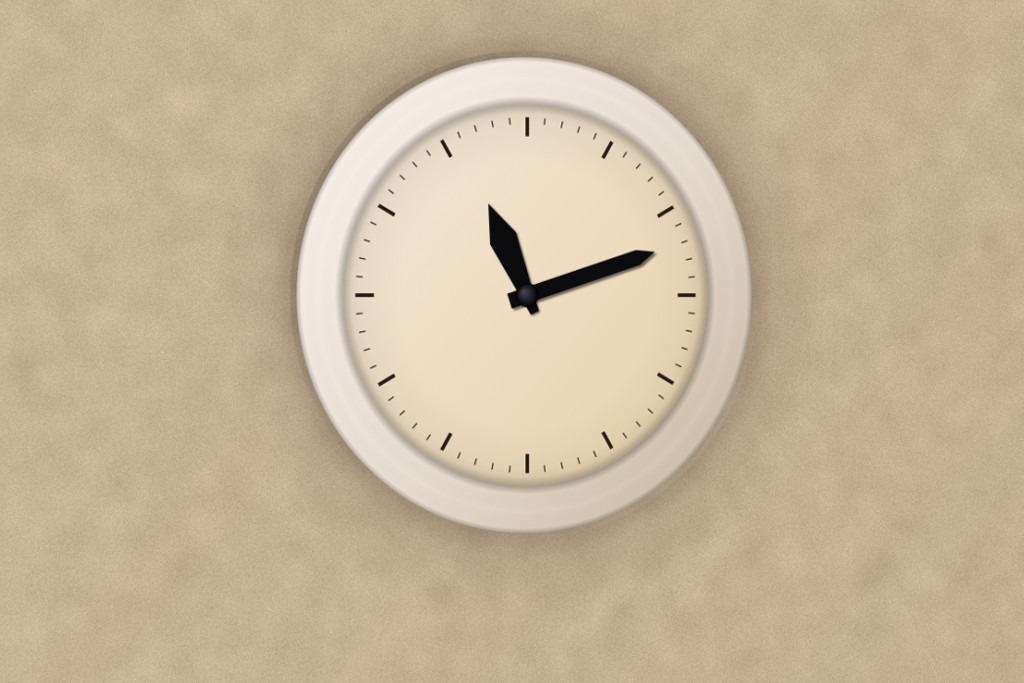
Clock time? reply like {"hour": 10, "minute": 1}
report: {"hour": 11, "minute": 12}
